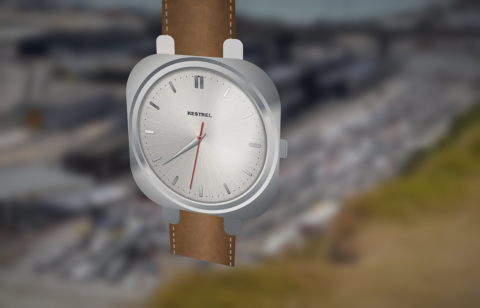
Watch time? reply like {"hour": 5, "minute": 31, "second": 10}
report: {"hour": 7, "minute": 38, "second": 32}
